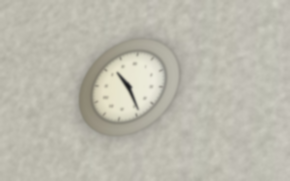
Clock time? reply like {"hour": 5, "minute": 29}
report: {"hour": 10, "minute": 24}
